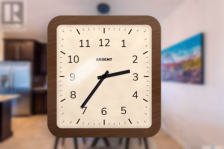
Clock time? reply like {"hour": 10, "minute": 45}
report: {"hour": 2, "minute": 36}
